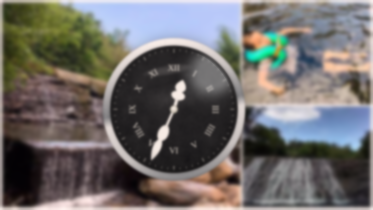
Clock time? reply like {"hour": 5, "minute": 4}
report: {"hour": 12, "minute": 34}
